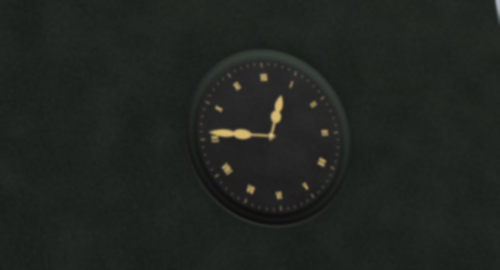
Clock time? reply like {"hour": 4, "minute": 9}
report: {"hour": 12, "minute": 46}
